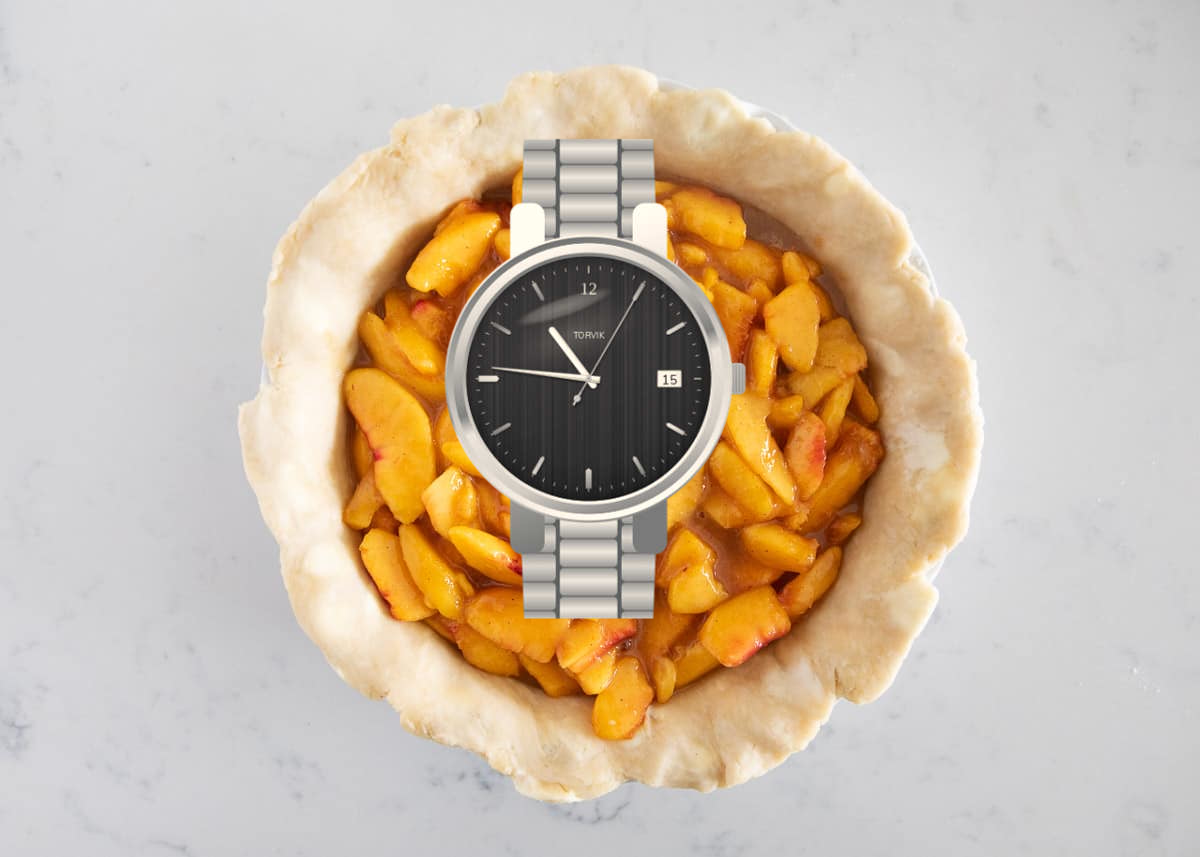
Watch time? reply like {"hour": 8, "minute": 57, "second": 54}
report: {"hour": 10, "minute": 46, "second": 5}
